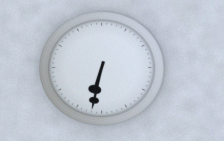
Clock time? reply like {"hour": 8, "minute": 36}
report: {"hour": 6, "minute": 32}
